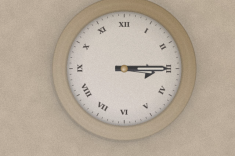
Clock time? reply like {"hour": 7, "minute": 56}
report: {"hour": 3, "minute": 15}
